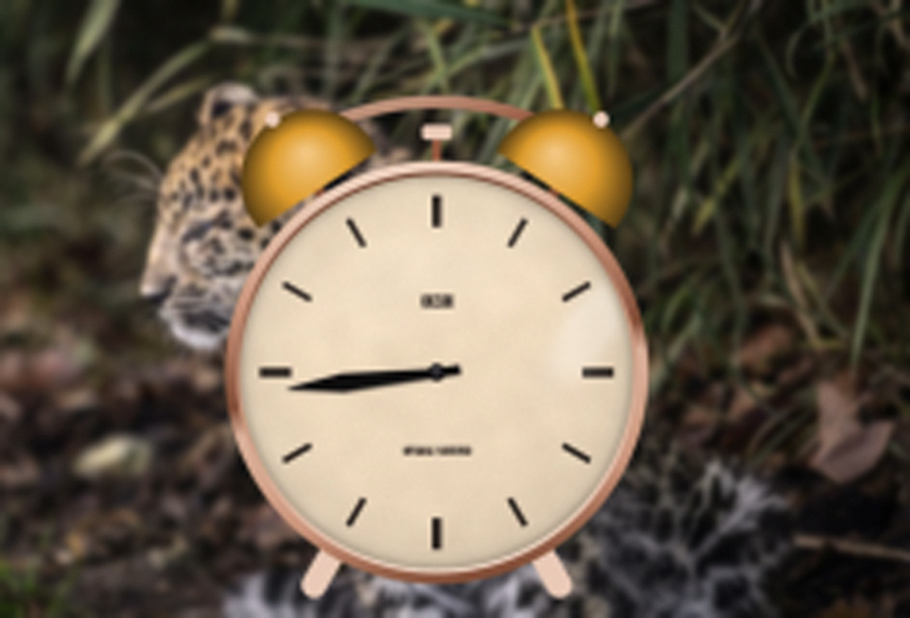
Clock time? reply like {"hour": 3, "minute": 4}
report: {"hour": 8, "minute": 44}
